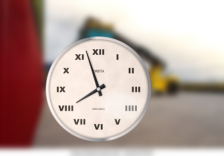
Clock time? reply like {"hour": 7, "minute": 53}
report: {"hour": 7, "minute": 57}
